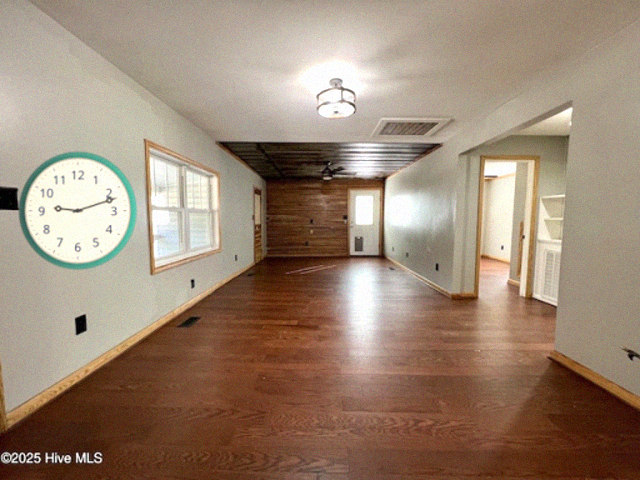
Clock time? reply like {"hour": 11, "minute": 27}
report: {"hour": 9, "minute": 12}
